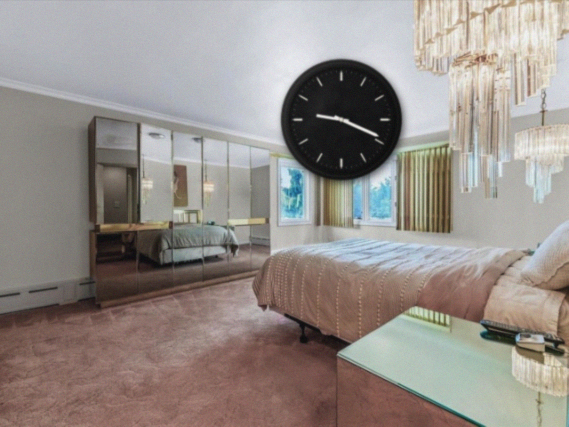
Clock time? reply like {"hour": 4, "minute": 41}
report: {"hour": 9, "minute": 19}
